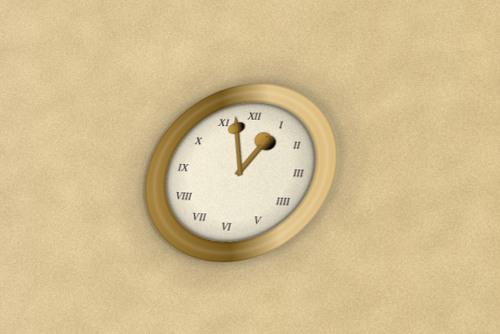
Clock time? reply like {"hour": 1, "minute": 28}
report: {"hour": 12, "minute": 57}
